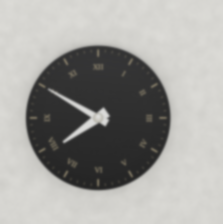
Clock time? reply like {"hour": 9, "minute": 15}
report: {"hour": 7, "minute": 50}
